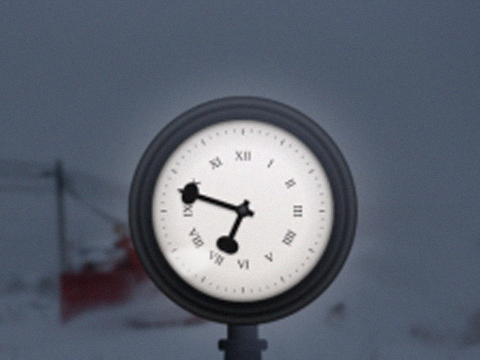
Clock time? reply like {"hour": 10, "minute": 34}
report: {"hour": 6, "minute": 48}
